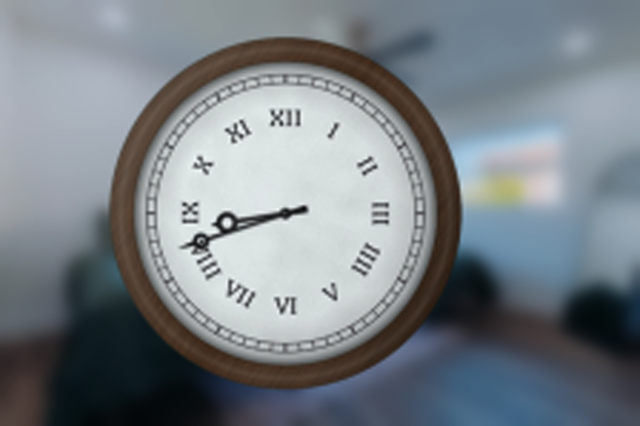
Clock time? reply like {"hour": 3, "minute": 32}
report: {"hour": 8, "minute": 42}
